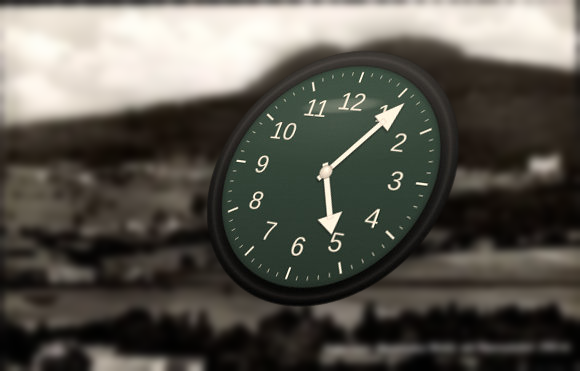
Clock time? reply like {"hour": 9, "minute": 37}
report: {"hour": 5, "minute": 6}
